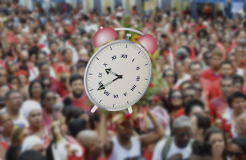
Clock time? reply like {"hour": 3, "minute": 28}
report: {"hour": 9, "minute": 39}
